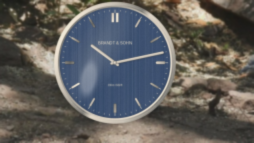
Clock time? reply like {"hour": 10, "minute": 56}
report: {"hour": 10, "minute": 13}
